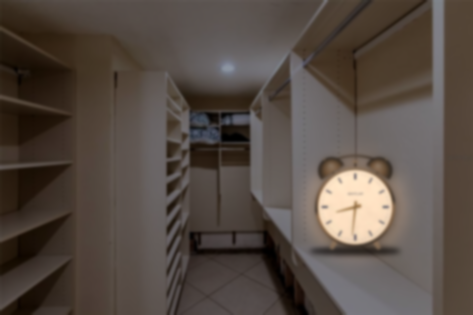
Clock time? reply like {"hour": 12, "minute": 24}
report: {"hour": 8, "minute": 31}
